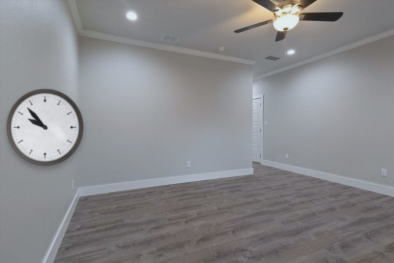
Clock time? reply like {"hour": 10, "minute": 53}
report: {"hour": 9, "minute": 53}
